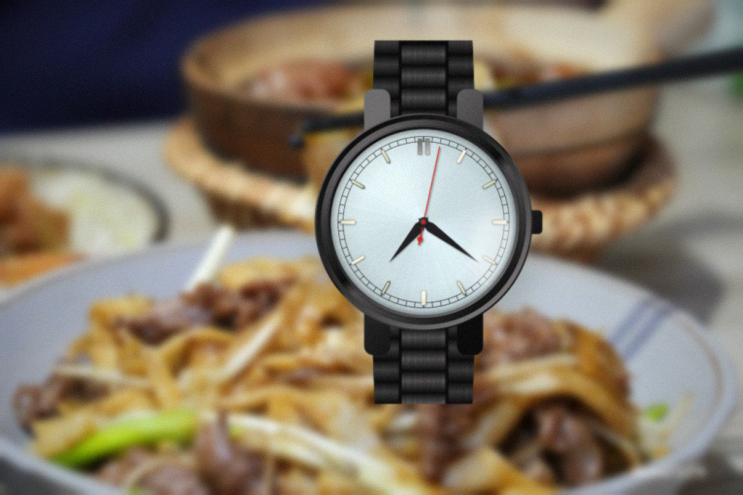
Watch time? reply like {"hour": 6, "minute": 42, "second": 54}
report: {"hour": 7, "minute": 21, "second": 2}
